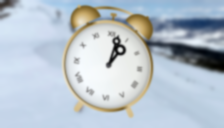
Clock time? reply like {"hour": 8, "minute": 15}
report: {"hour": 1, "minute": 2}
